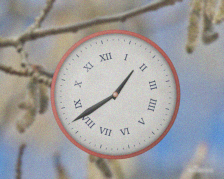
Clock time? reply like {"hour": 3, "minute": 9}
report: {"hour": 1, "minute": 42}
